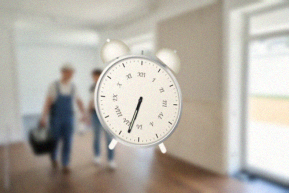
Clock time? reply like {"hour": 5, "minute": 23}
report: {"hour": 6, "minute": 33}
